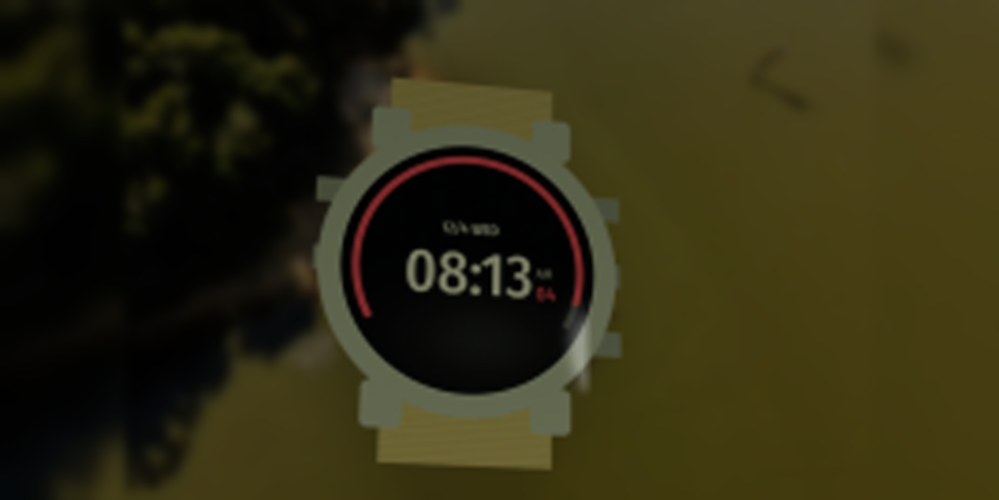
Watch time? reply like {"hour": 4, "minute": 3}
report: {"hour": 8, "minute": 13}
